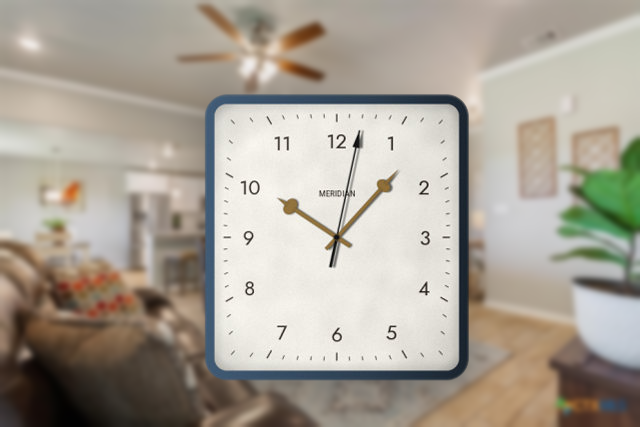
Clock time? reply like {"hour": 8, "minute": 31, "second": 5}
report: {"hour": 10, "minute": 7, "second": 2}
